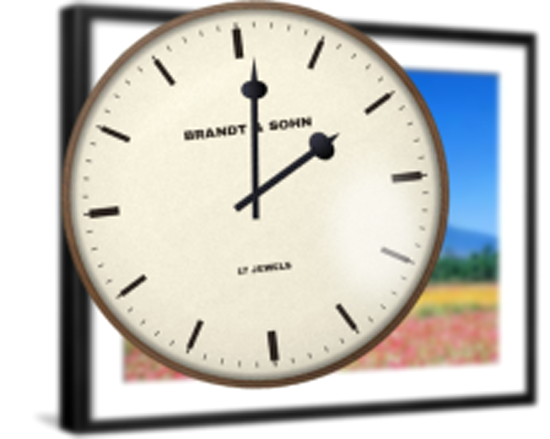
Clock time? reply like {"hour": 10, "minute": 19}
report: {"hour": 2, "minute": 1}
